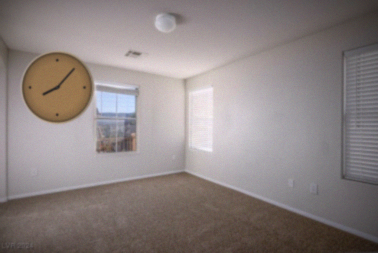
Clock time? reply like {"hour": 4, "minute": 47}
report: {"hour": 8, "minute": 7}
